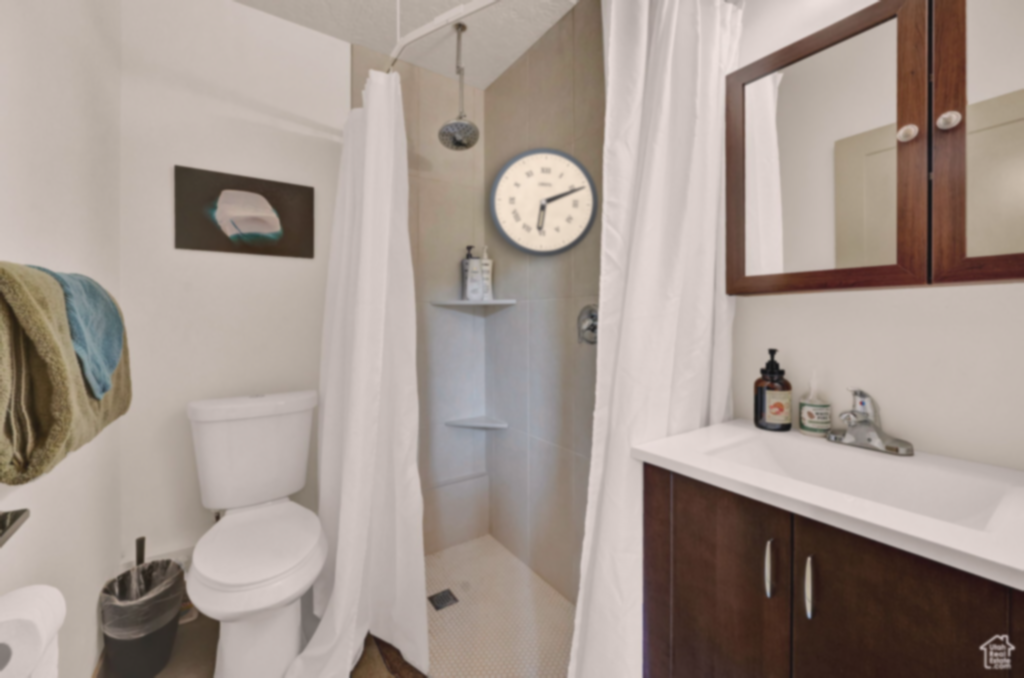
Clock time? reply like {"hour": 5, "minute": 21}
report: {"hour": 6, "minute": 11}
